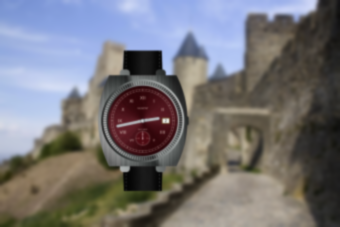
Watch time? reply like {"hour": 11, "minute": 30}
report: {"hour": 2, "minute": 43}
